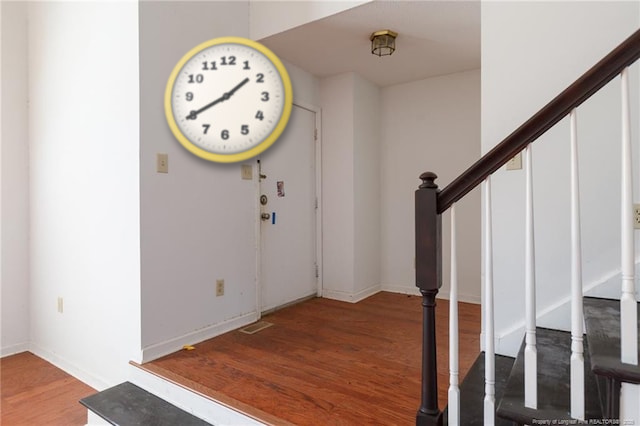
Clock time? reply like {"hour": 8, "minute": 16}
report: {"hour": 1, "minute": 40}
